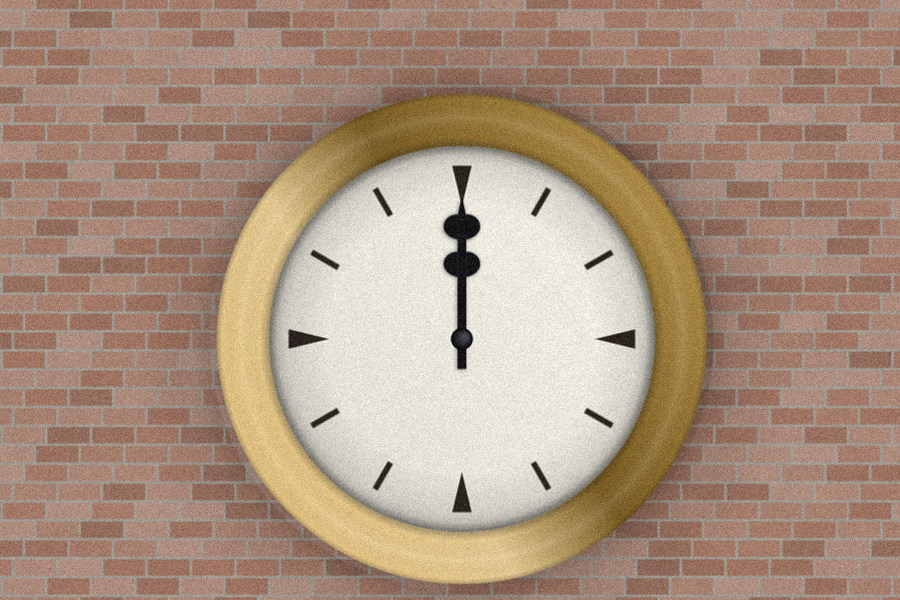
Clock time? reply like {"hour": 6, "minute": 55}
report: {"hour": 12, "minute": 0}
